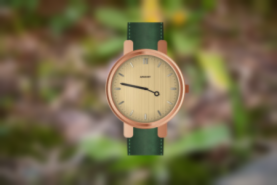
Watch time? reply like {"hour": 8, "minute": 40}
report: {"hour": 3, "minute": 47}
